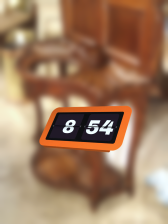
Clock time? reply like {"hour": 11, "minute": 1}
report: {"hour": 8, "minute": 54}
